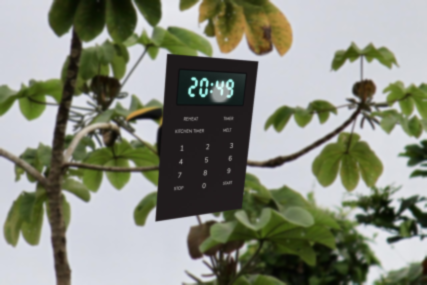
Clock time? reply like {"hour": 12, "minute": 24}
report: {"hour": 20, "minute": 49}
